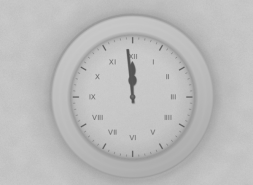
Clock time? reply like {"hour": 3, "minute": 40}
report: {"hour": 11, "minute": 59}
